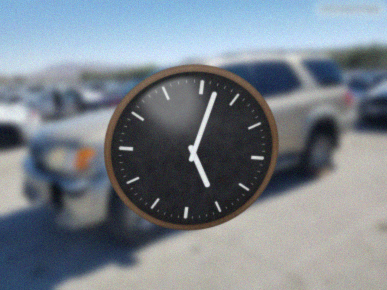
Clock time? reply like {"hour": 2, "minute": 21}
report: {"hour": 5, "minute": 2}
